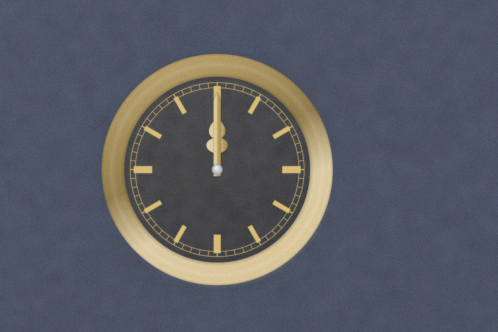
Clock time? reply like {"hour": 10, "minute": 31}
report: {"hour": 12, "minute": 0}
